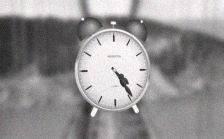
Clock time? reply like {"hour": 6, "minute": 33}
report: {"hour": 4, "minute": 24}
